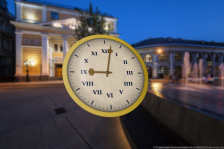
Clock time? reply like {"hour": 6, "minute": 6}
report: {"hour": 9, "minute": 2}
